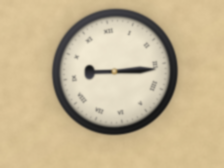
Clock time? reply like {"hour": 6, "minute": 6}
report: {"hour": 9, "minute": 16}
